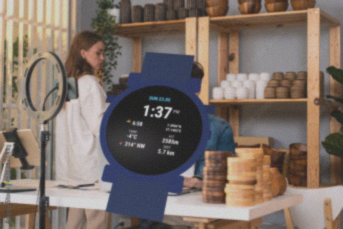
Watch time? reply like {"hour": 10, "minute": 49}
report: {"hour": 1, "minute": 37}
